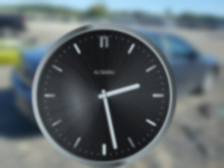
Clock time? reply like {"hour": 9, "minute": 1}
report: {"hour": 2, "minute": 28}
